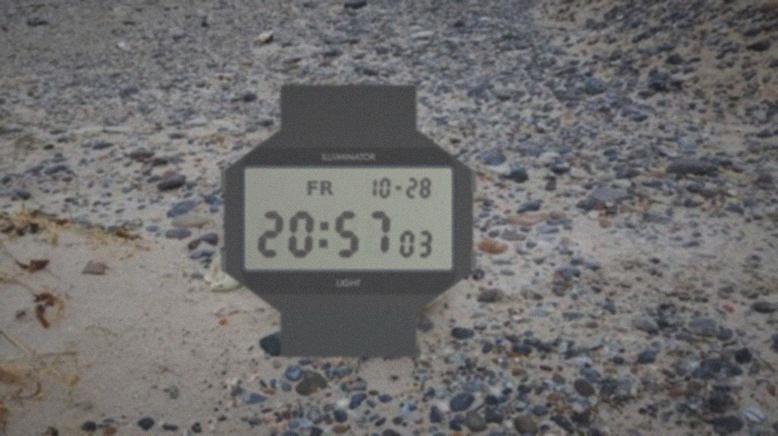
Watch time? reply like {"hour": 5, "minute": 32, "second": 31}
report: {"hour": 20, "minute": 57, "second": 3}
